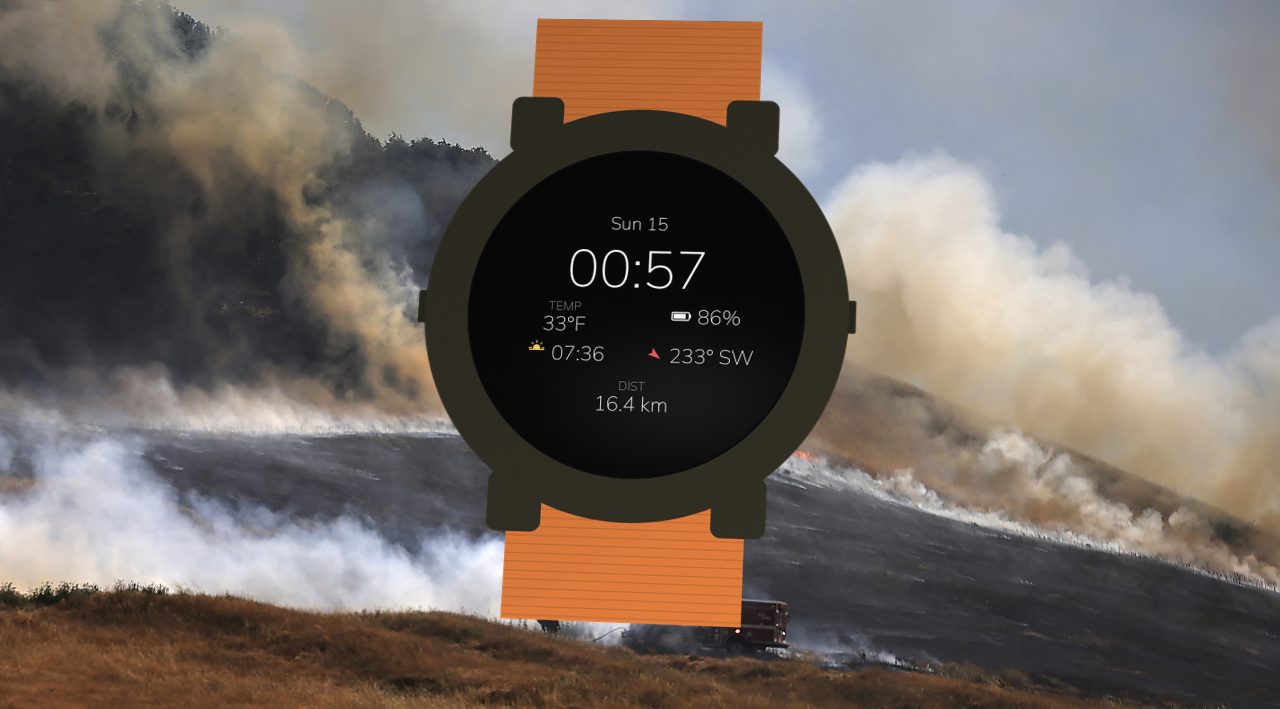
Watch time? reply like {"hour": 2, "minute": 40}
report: {"hour": 0, "minute": 57}
